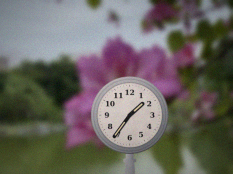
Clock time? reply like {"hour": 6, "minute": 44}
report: {"hour": 1, "minute": 36}
